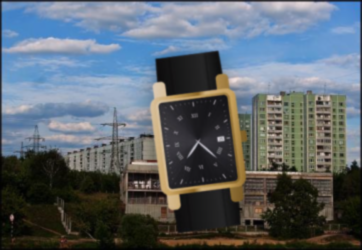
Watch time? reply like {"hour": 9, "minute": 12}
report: {"hour": 7, "minute": 23}
